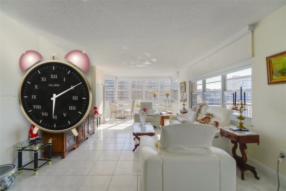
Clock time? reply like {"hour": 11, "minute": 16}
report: {"hour": 6, "minute": 10}
